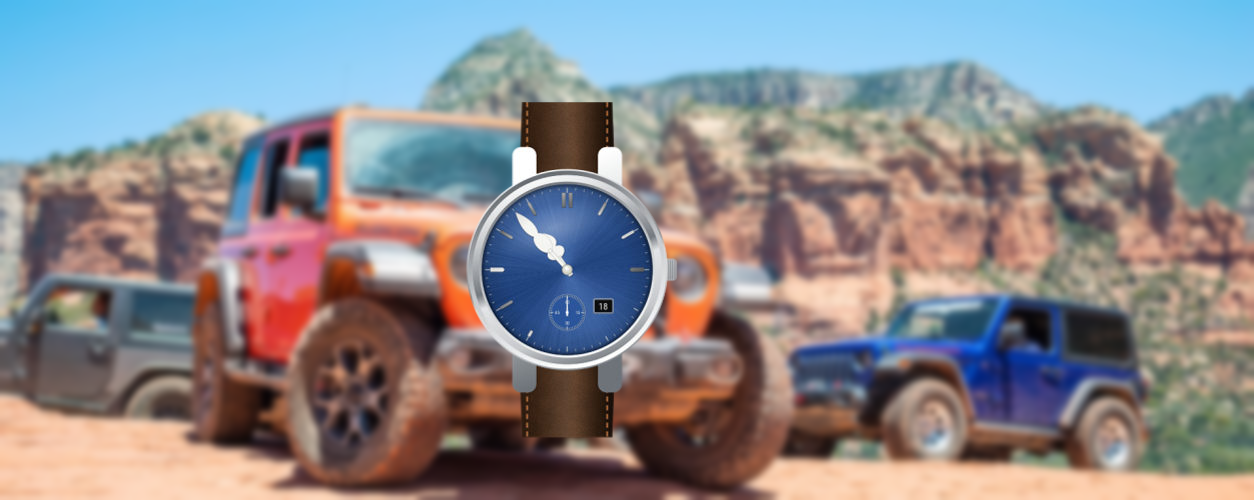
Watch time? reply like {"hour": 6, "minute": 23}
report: {"hour": 10, "minute": 53}
